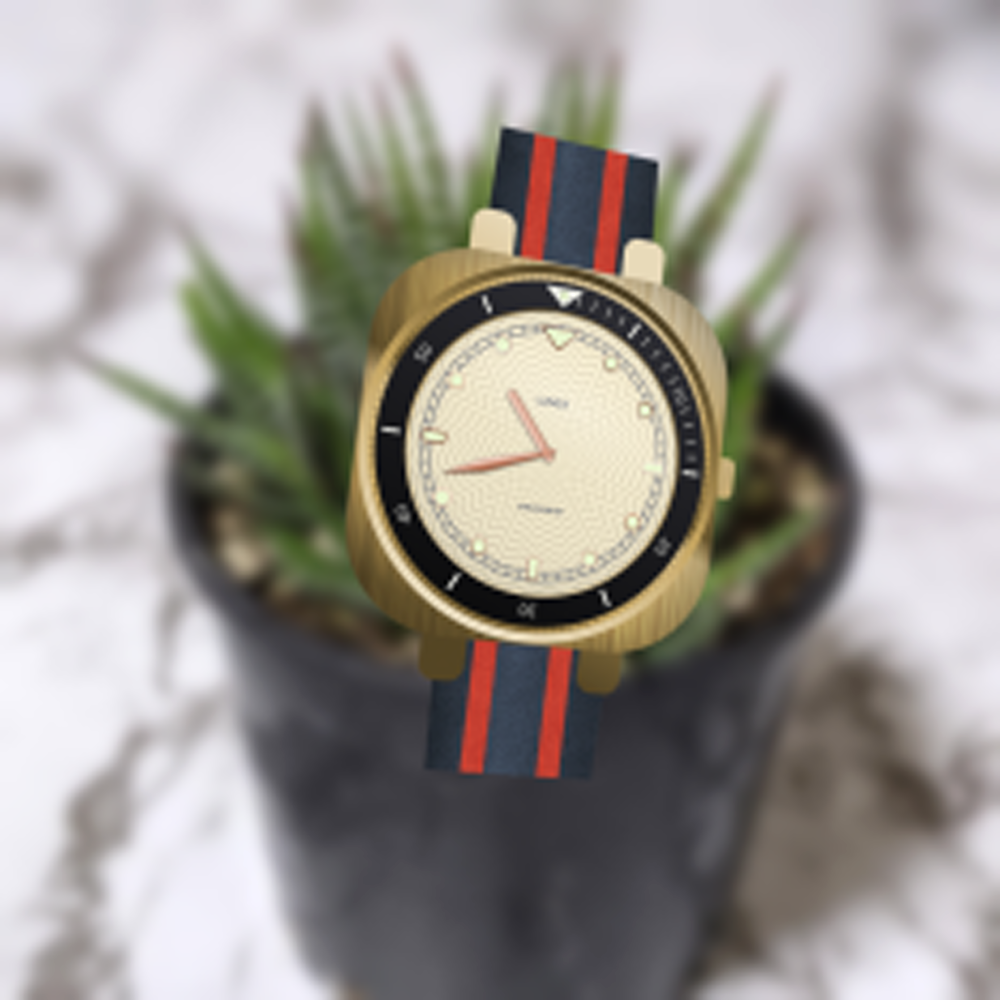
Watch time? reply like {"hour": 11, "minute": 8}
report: {"hour": 10, "minute": 42}
